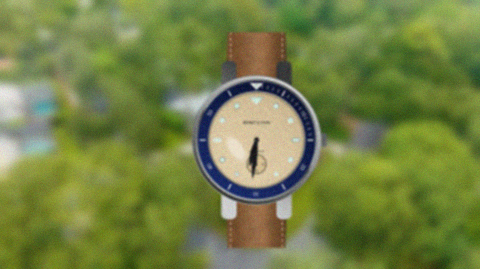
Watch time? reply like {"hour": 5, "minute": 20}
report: {"hour": 6, "minute": 31}
